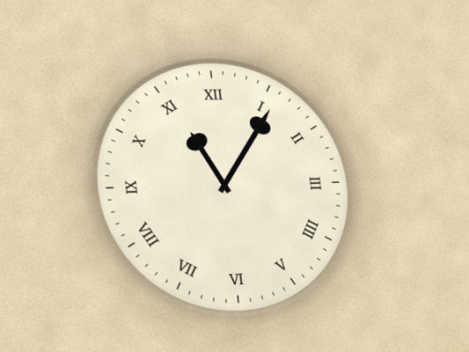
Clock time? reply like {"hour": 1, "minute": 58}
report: {"hour": 11, "minute": 6}
